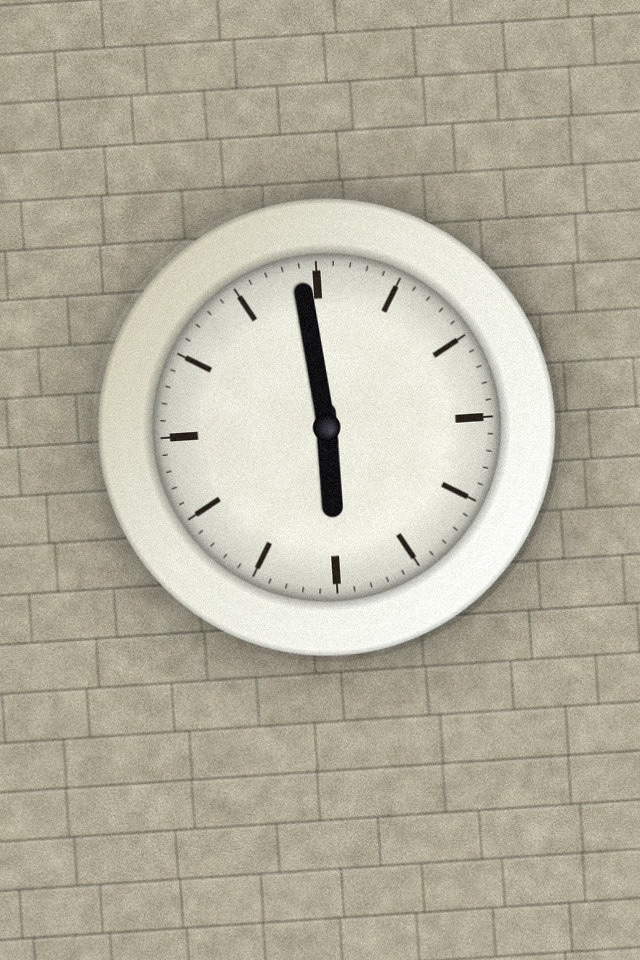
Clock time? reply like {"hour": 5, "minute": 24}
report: {"hour": 5, "minute": 59}
